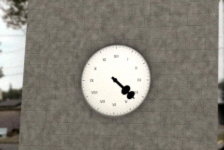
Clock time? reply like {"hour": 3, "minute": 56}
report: {"hour": 4, "minute": 22}
